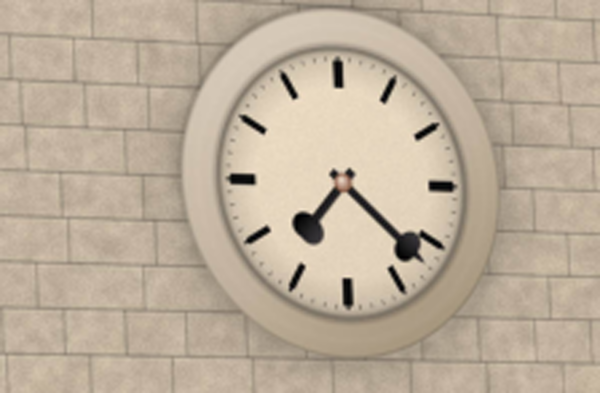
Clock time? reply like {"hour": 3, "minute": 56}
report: {"hour": 7, "minute": 22}
